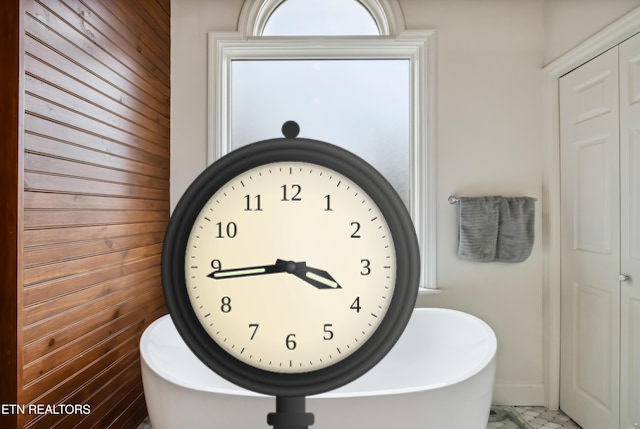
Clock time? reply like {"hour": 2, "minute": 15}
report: {"hour": 3, "minute": 44}
